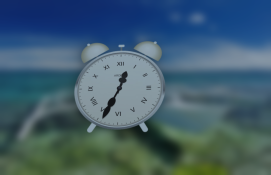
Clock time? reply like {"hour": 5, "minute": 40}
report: {"hour": 12, "minute": 34}
